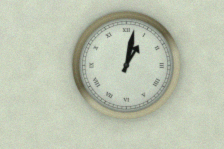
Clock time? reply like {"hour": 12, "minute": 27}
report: {"hour": 1, "minute": 2}
